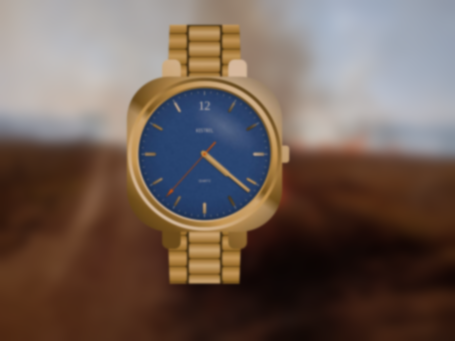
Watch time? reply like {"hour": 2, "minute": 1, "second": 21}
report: {"hour": 4, "minute": 21, "second": 37}
